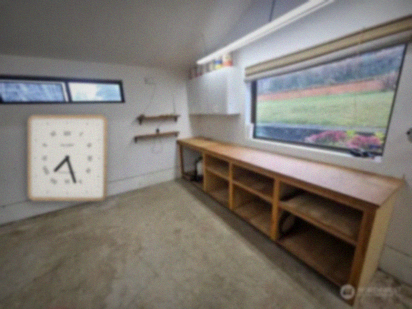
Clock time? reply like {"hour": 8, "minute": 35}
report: {"hour": 7, "minute": 27}
